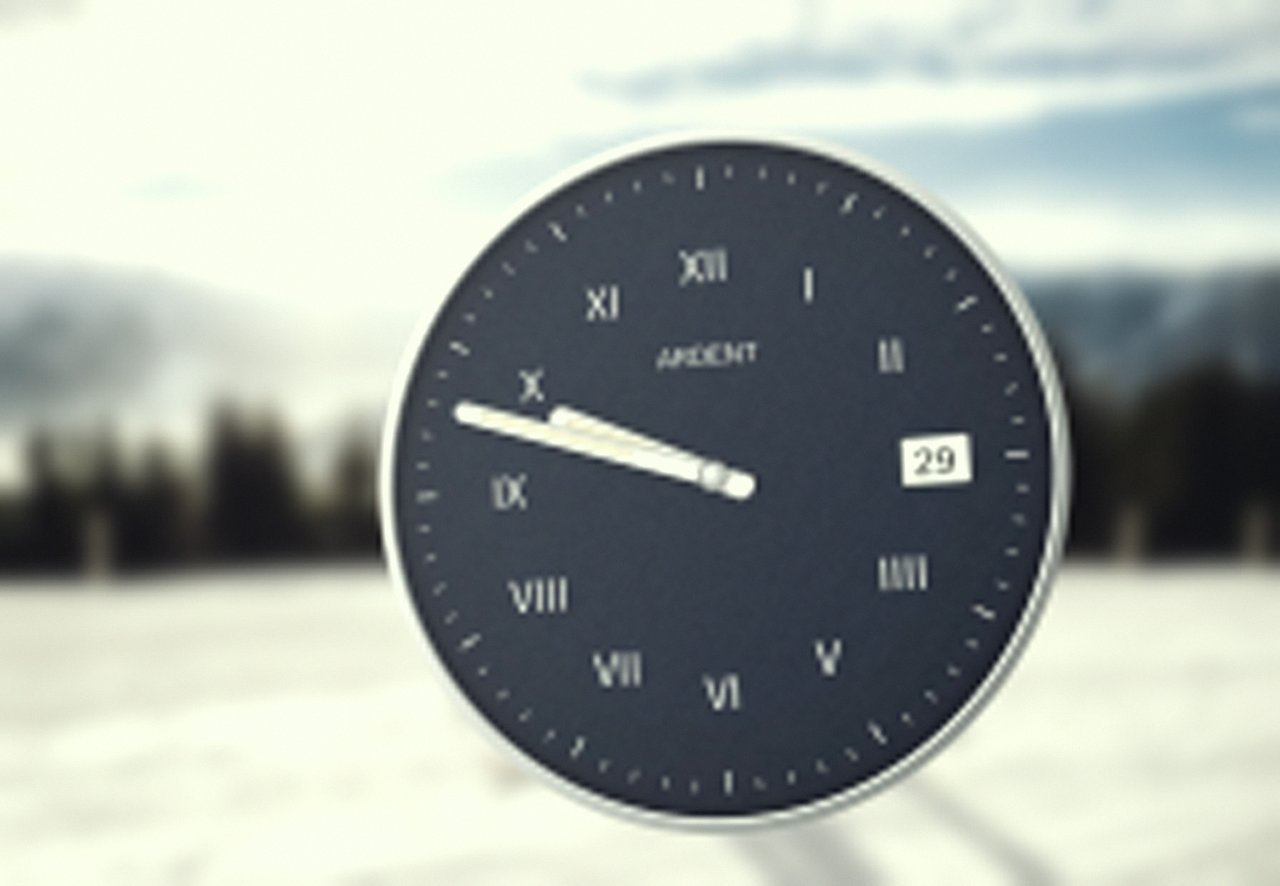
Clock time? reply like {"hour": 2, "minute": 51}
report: {"hour": 9, "minute": 48}
